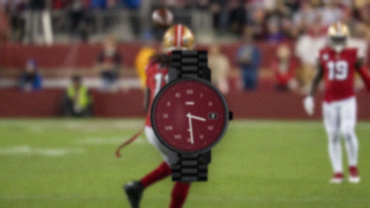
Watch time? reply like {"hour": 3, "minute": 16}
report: {"hour": 3, "minute": 29}
